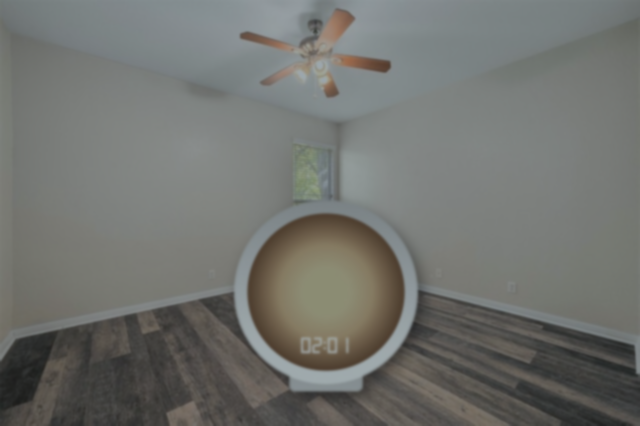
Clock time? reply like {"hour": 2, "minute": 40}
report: {"hour": 2, "minute": 1}
